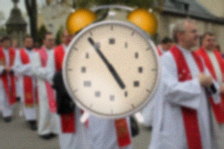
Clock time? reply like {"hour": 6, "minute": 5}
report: {"hour": 4, "minute": 54}
